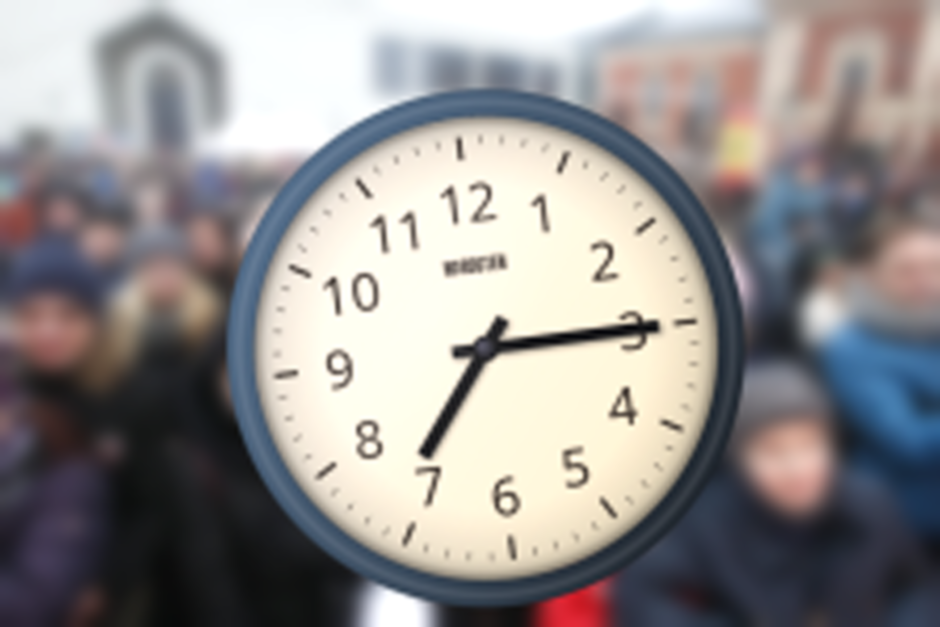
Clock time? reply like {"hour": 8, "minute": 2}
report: {"hour": 7, "minute": 15}
